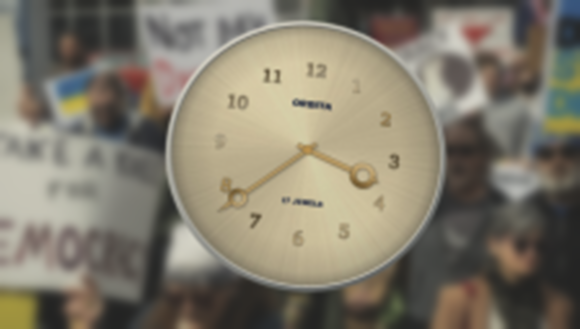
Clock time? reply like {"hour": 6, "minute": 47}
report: {"hour": 3, "minute": 38}
